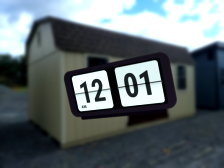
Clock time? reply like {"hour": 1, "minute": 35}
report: {"hour": 12, "minute": 1}
